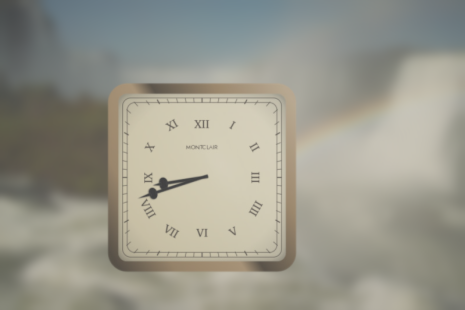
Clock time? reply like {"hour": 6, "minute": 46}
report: {"hour": 8, "minute": 42}
